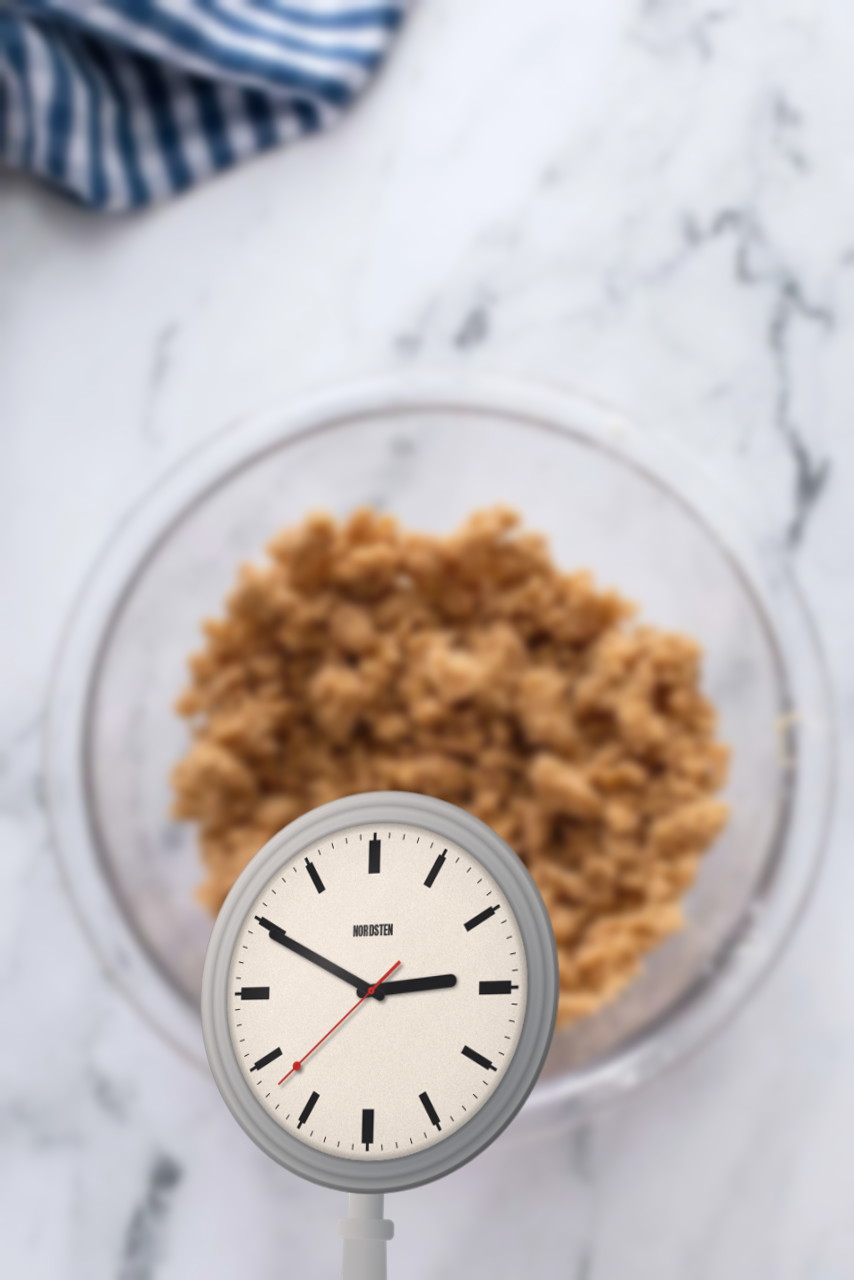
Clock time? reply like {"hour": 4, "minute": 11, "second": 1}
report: {"hour": 2, "minute": 49, "second": 38}
